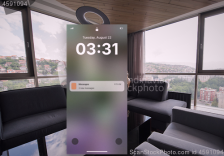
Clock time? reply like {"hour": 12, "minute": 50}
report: {"hour": 3, "minute": 31}
